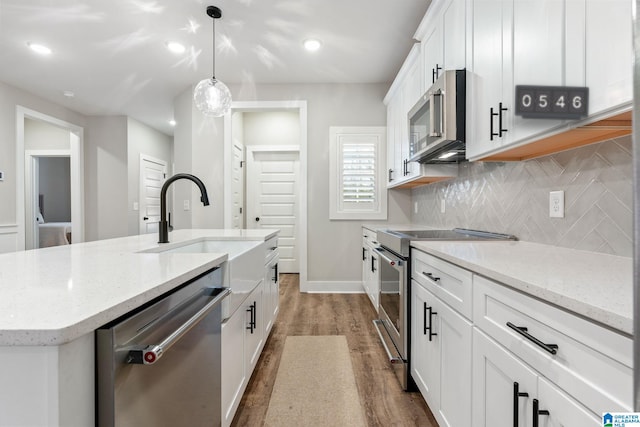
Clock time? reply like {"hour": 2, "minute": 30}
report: {"hour": 5, "minute": 46}
